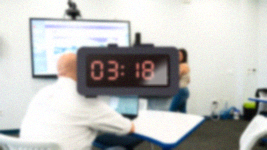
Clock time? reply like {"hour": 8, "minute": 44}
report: {"hour": 3, "minute": 18}
